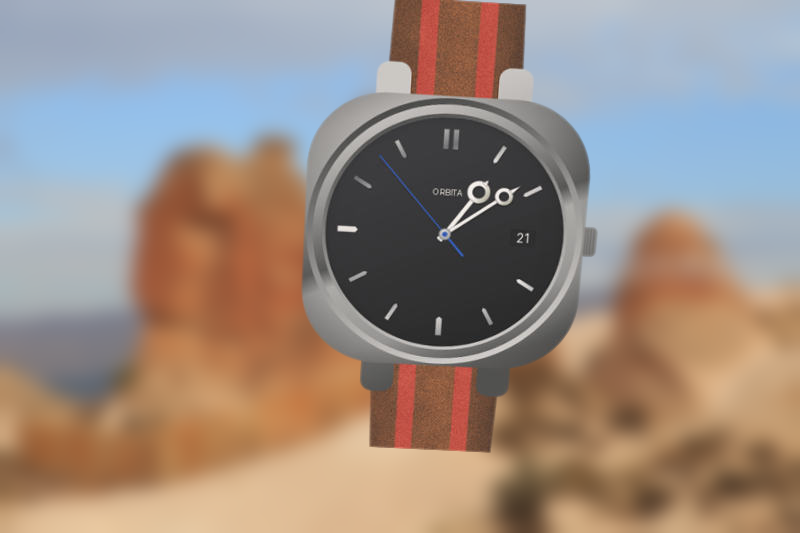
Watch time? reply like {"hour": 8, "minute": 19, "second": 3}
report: {"hour": 1, "minute": 8, "second": 53}
